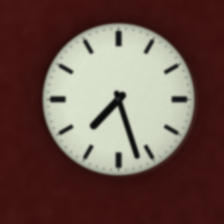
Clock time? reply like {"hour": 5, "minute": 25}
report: {"hour": 7, "minute": 27}
